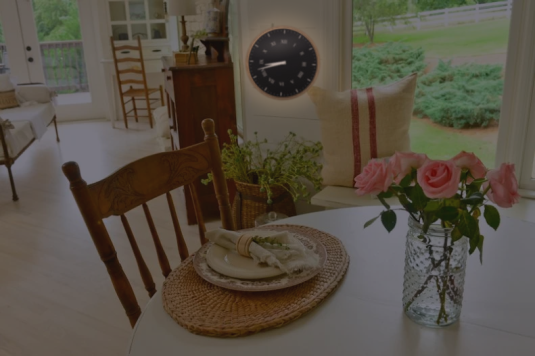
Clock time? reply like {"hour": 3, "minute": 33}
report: {"hour": 8, "minute": 42}
